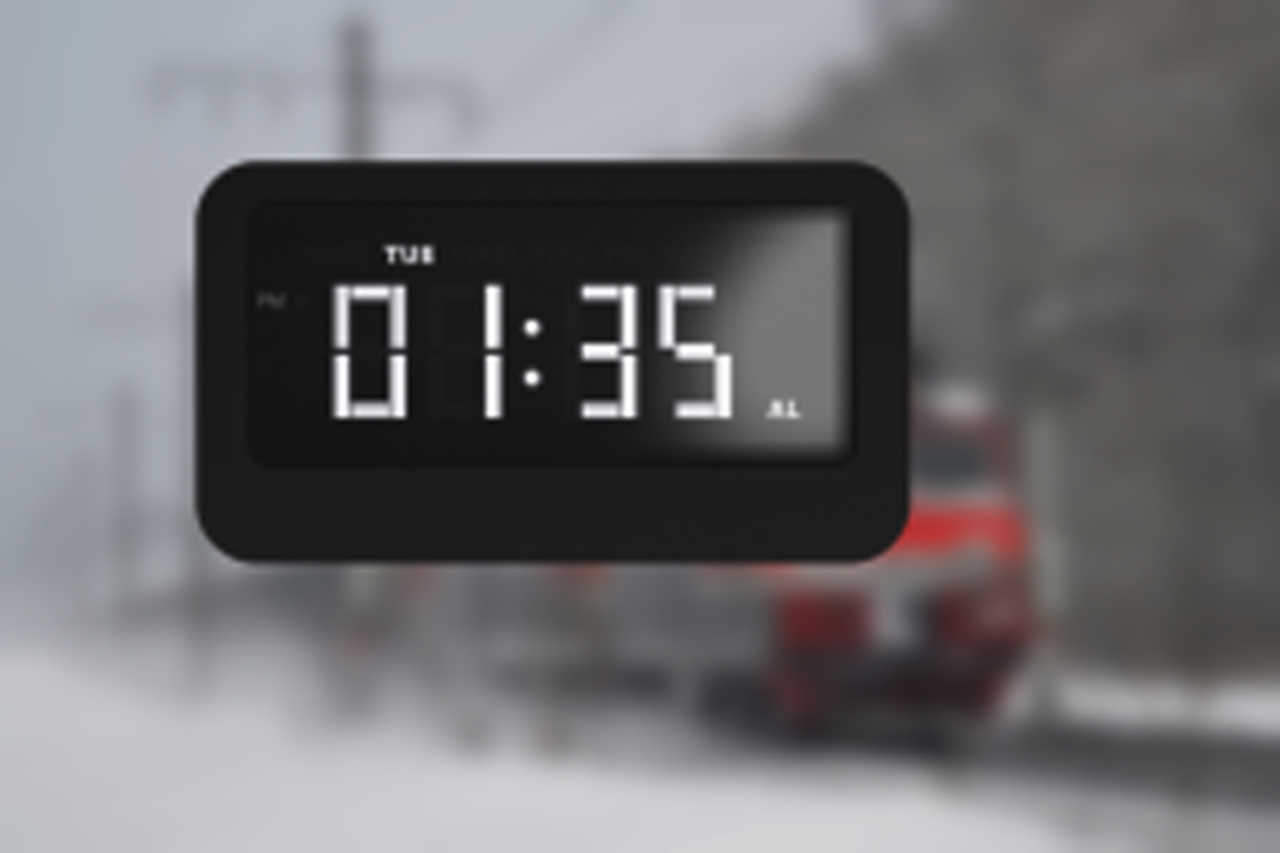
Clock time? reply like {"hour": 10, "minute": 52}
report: {"hour": 1, "minute": 35}
